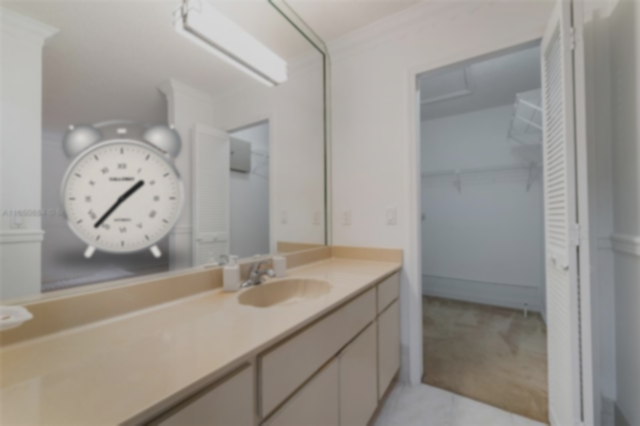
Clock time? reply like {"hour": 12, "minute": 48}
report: {"hour": 1, "minute": 37}
